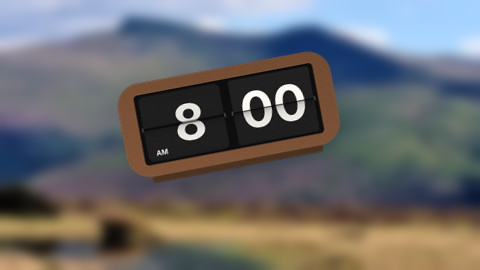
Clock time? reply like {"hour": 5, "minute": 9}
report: {"hour": 8, "minute": 0}
